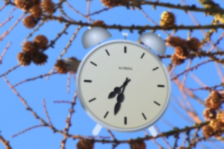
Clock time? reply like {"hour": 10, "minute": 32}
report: {"hour": 7, "minute": 33}
